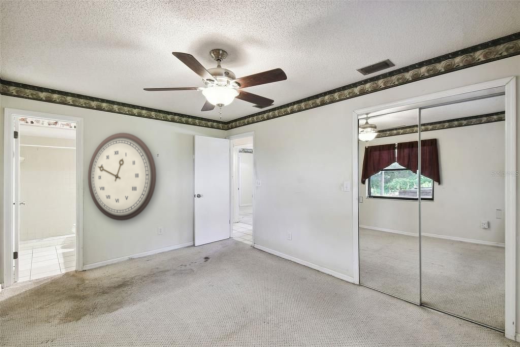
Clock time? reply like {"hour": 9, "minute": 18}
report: {"hour": 12, "minute": 49}
